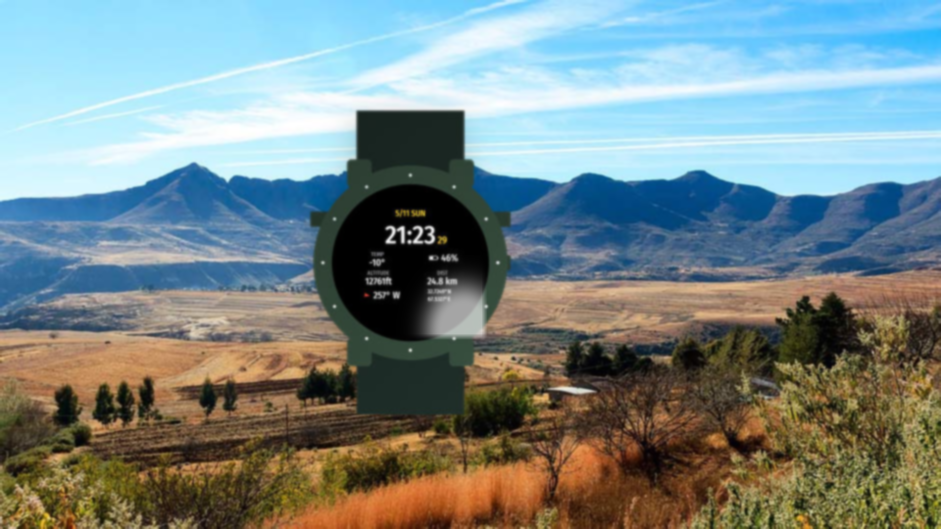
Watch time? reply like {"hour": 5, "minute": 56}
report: {"hour": 21, "minute": 23}
